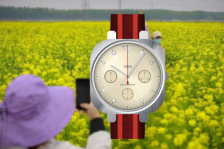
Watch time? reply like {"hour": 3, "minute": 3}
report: {"hour": 10, "minute": 6}
